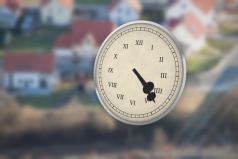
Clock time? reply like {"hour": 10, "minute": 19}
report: {"hour": 4, "minute": 23}
